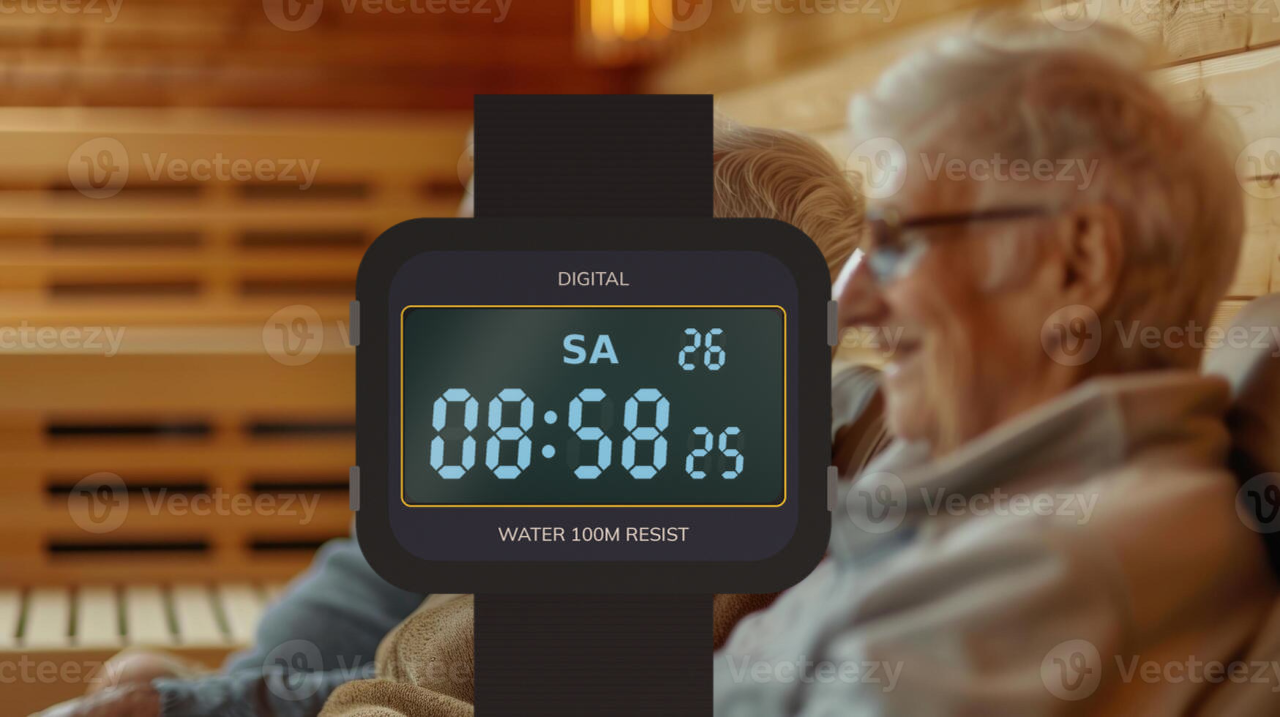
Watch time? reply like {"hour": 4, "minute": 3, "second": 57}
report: {"hour": 8, "minute": 58, "second": 25}
